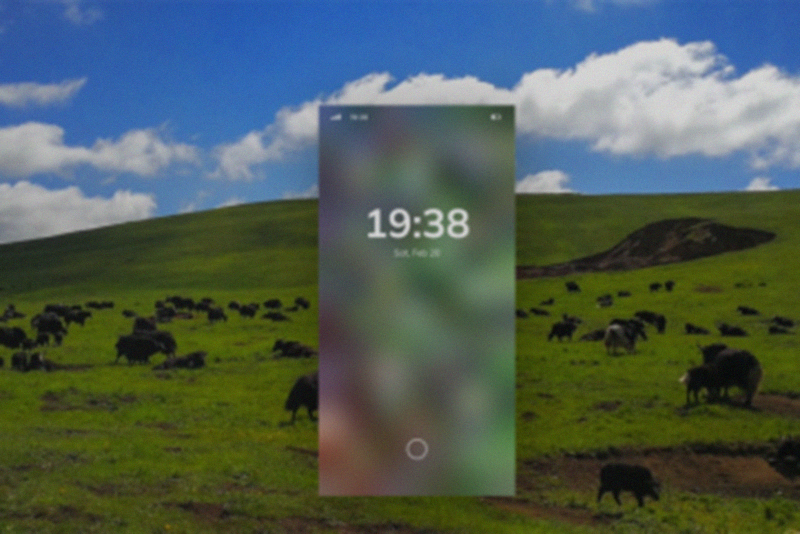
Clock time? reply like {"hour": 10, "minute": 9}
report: {"hour": 19, "minute": 38}
